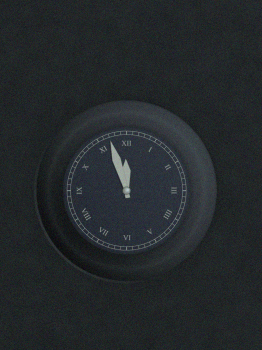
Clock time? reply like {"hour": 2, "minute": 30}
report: {"hour": 11, "minute": 57}
